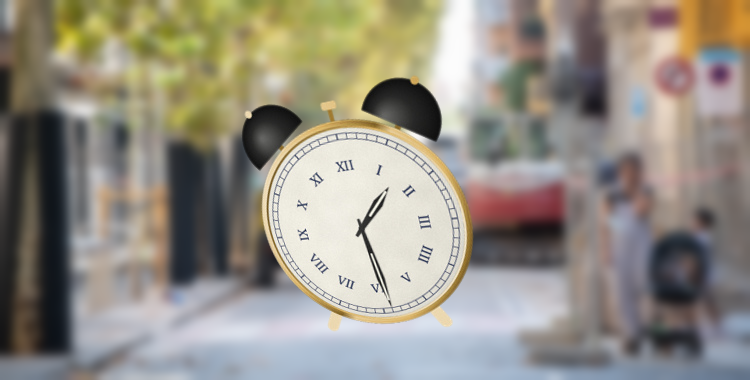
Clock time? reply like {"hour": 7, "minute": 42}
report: {"hour": 1, "minute": 29}
